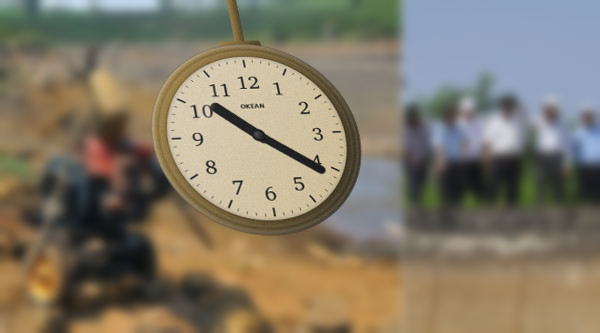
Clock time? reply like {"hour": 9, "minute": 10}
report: {"hour": 10, "minute": 21}
